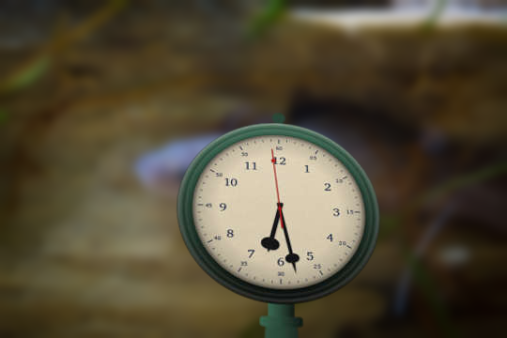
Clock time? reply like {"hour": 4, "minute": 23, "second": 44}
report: {"hour": 6, "minute": 27, "second": 59}
